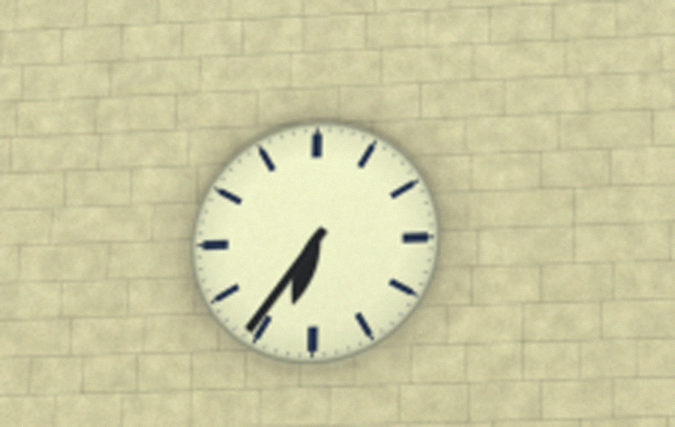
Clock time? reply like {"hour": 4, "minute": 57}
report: {"hour": 6, "minute": 36}
